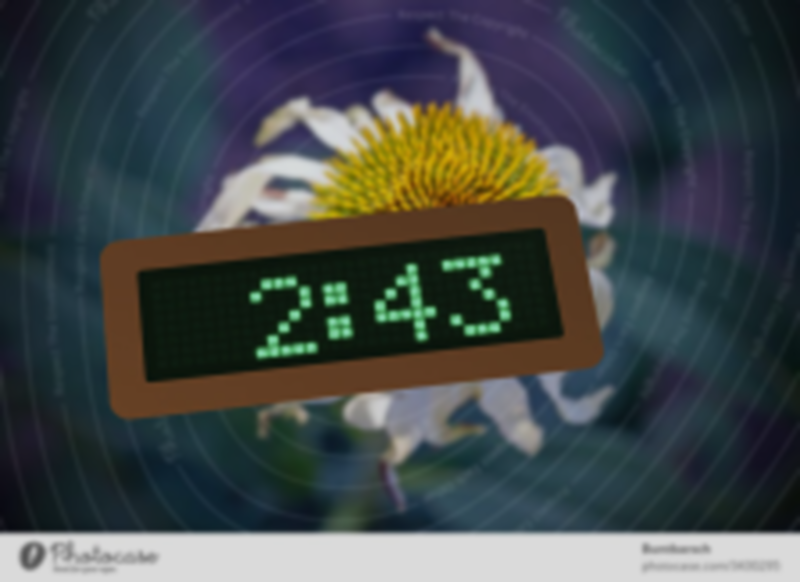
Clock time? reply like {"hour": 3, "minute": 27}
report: {"hour": 2, "minute": 43}
